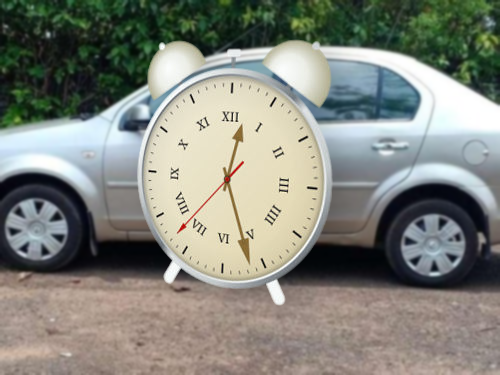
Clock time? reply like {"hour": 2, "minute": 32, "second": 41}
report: {"hour": 12, "minute": 26, "second": 37}
